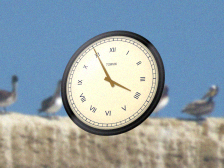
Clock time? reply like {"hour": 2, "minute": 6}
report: {"hour": 3, "minute": 55}
